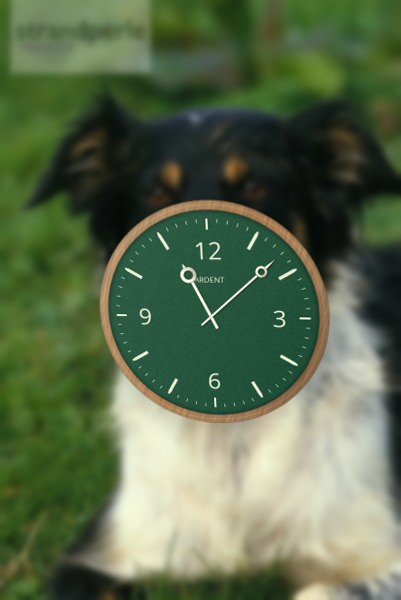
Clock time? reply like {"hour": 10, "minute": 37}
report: {"hour": 11, "minute": 8}
